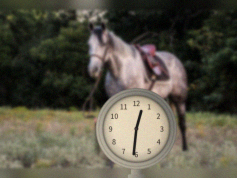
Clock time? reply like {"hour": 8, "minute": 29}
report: {"hour": 12, "minute": 31}
